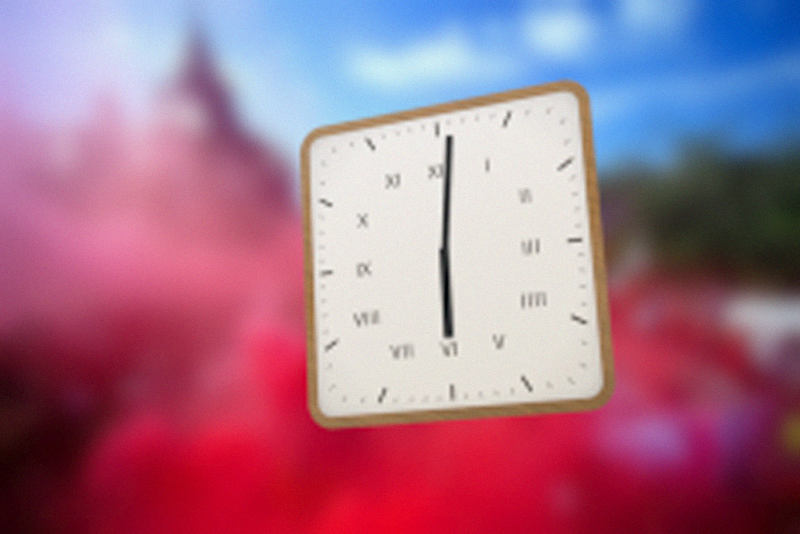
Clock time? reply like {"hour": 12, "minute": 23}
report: {"hour": 6, "minute": 1}
